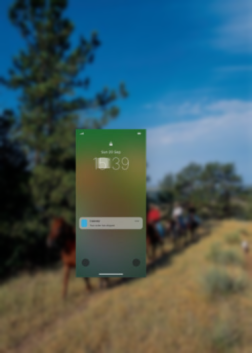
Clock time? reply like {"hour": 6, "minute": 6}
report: {"hour": 15, "minute": 39}
